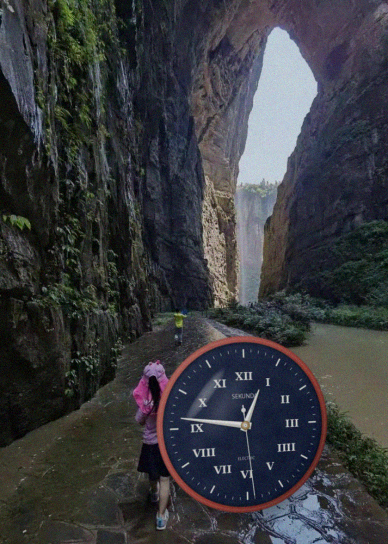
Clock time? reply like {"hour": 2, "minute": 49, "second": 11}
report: {"hour": 12, "minute": 46, "second": 29}
